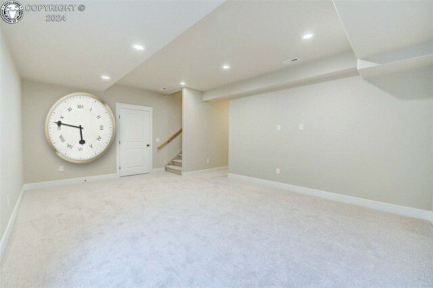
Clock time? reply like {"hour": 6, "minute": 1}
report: {"hour": 5, "minute": 47}
